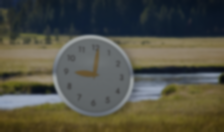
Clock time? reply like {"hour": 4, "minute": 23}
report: {"hour": 9, "minute": 1}
